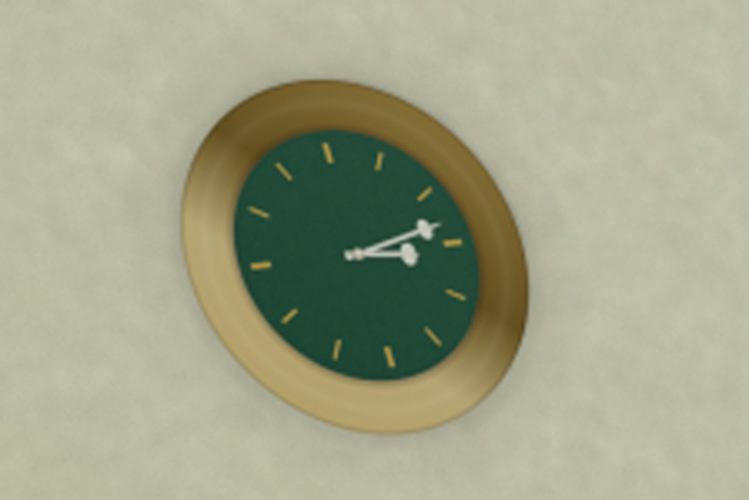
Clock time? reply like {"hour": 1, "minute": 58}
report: {"hour": 3, "minute": 13}
